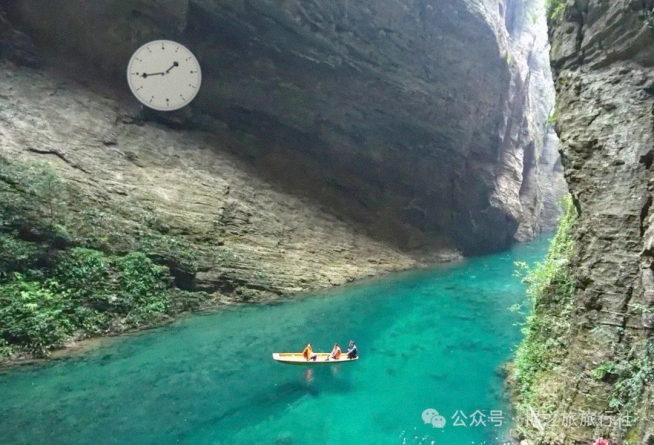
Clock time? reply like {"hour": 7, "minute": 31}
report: {"hour": 1, "minute": 44}
